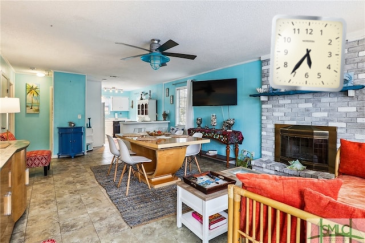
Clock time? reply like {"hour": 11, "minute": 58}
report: {"hour": 5, "minute": 36}
